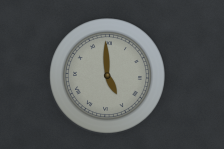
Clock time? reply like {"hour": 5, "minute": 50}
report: {"hour": 4, "minute": 59}
